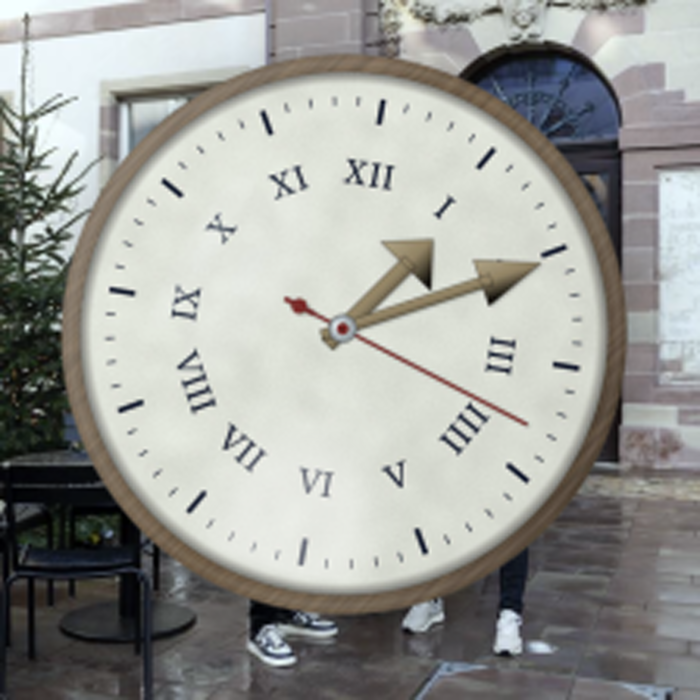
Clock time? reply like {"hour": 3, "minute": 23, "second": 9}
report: {"hour": 1, "minute": 10, "second": 18}
